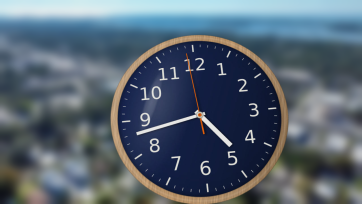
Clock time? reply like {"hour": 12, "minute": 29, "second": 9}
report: {"hour": 4, "minute": 42, "second": 59}
